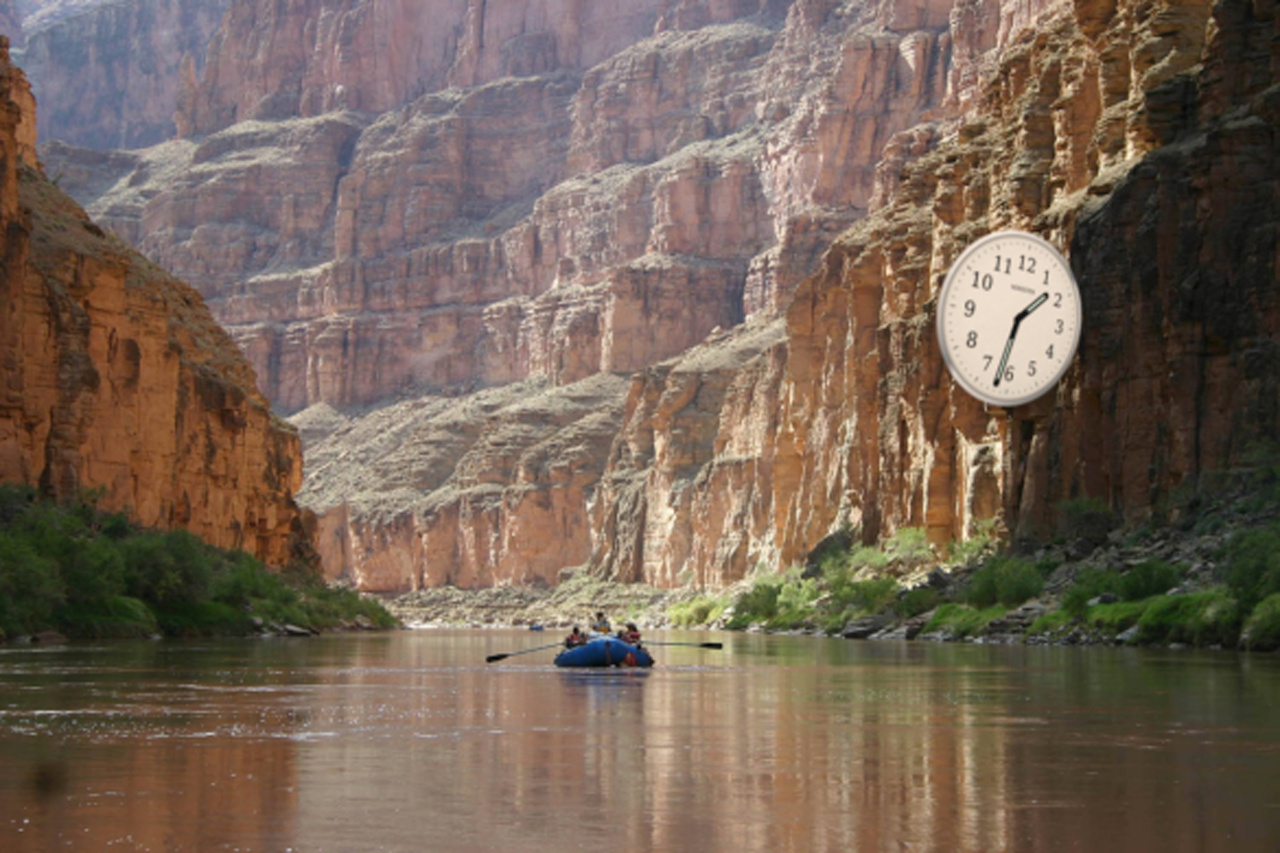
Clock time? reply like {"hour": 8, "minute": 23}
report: {"hour": 1, "minute": 32}
